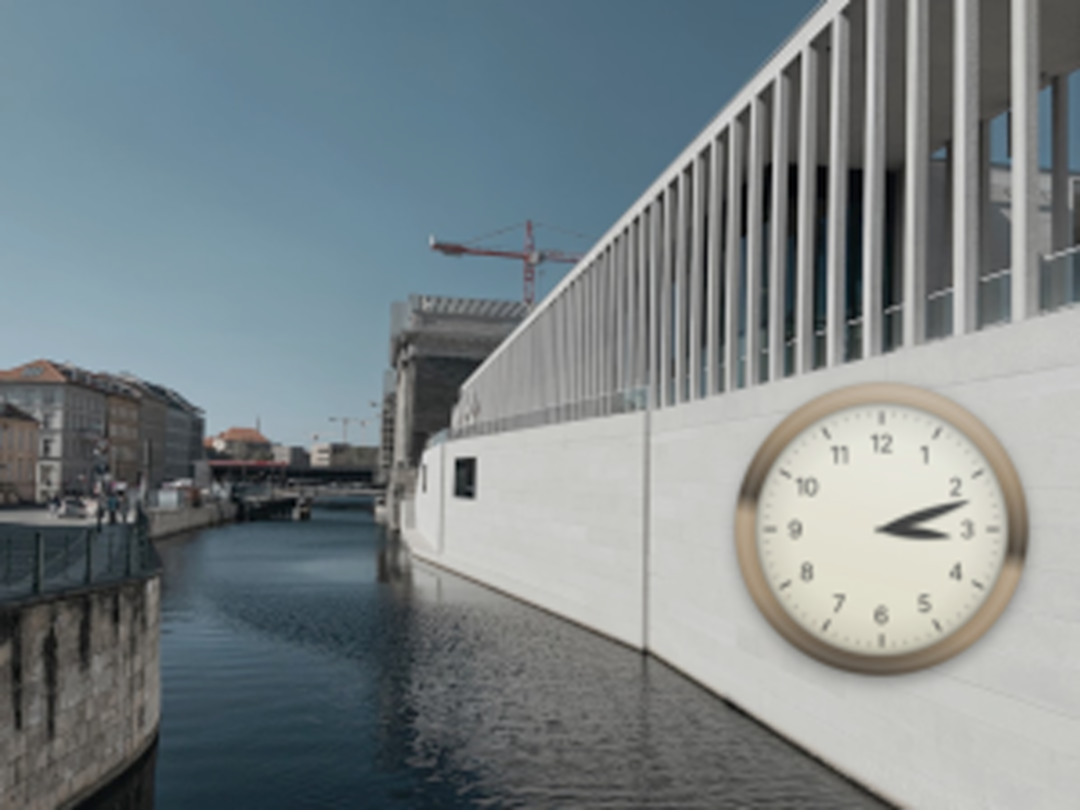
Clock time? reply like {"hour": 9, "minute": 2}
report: {"hour": 3, "minute": 12}
